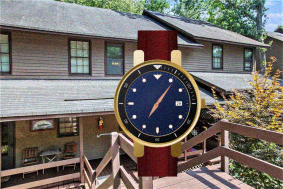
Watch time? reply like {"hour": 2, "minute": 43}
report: {"hour": 7, "minute": 6}
